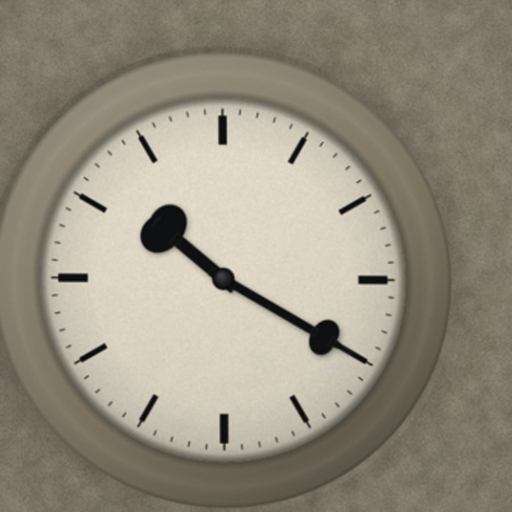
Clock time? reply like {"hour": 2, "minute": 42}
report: {"hour": 10, "minute": 20}
